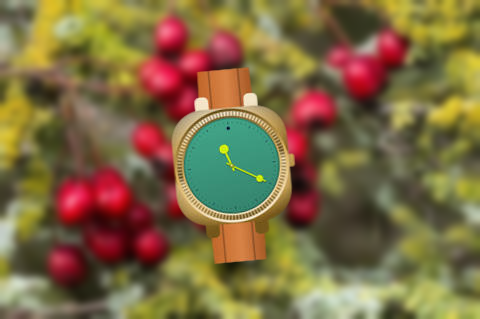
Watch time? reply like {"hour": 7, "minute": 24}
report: {"hour": 11, "minute": 20}
